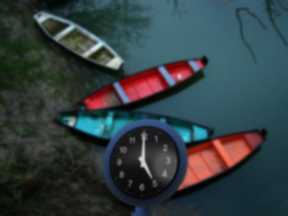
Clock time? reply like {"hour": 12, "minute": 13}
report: {"hour": 5, "minute": 0}
